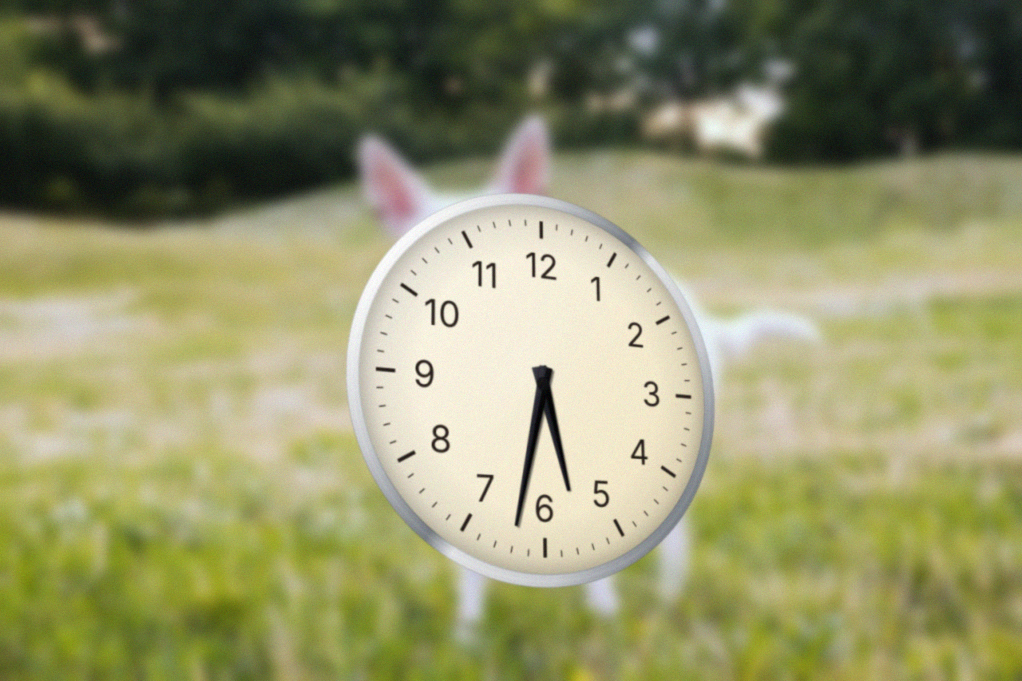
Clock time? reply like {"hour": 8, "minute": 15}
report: {"hour": 5, "minute": 32}
